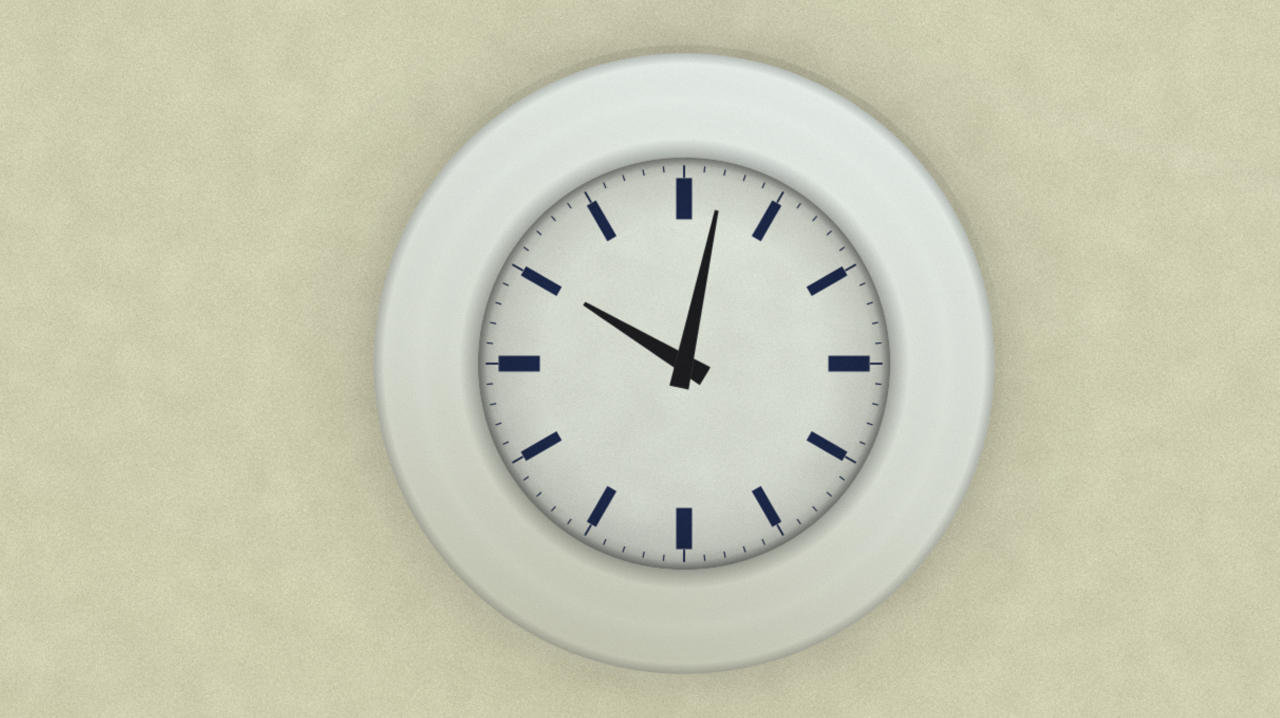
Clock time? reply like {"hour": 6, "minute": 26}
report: {"hour": 10, "minute": 2}
